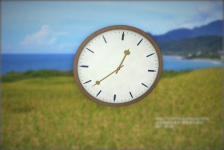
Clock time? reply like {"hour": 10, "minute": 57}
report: {"hour": 12, "minute": 38}
